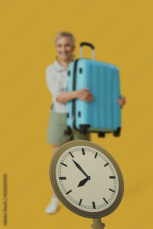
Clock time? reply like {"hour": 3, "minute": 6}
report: {"hour": 7, "minute": 54}
